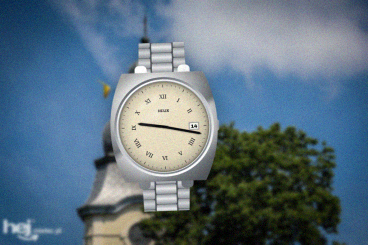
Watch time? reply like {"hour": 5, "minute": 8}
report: {"hour": 9, "minute": 17}
